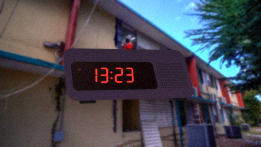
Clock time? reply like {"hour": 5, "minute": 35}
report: {"hour": 13, "minute": 23}
